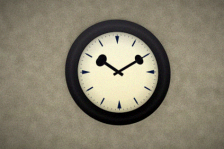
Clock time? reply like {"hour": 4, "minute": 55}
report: {"hour": 10, "minute": 10}
